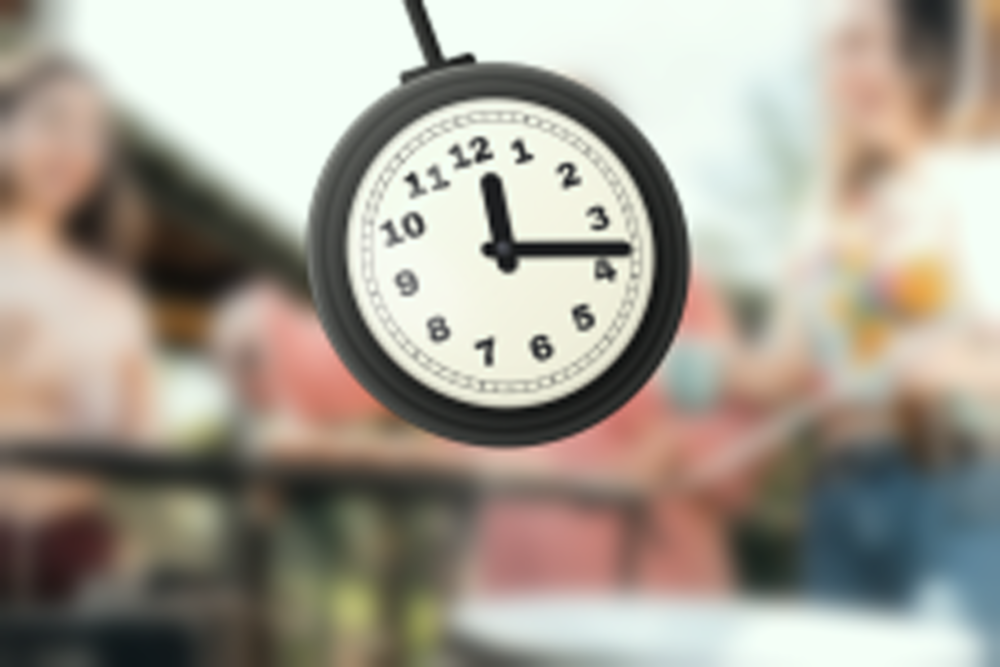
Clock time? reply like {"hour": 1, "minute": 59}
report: {"hour": 12, "minute": 18}
